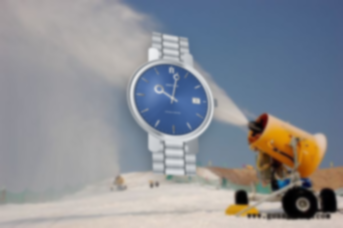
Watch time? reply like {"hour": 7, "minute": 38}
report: {"hour": 10, "minute": 2}
